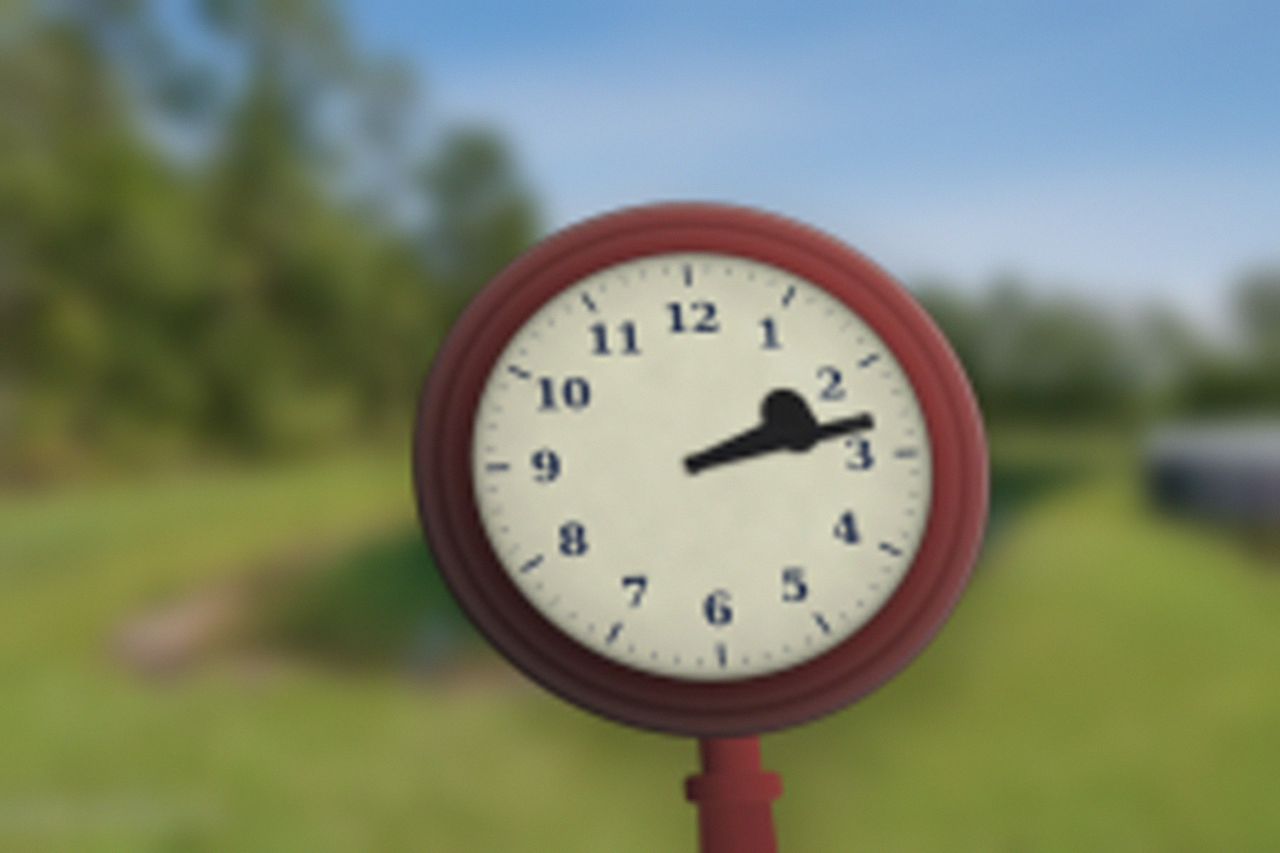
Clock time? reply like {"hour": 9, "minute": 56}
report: {"hour": 2, "minute": 13}
